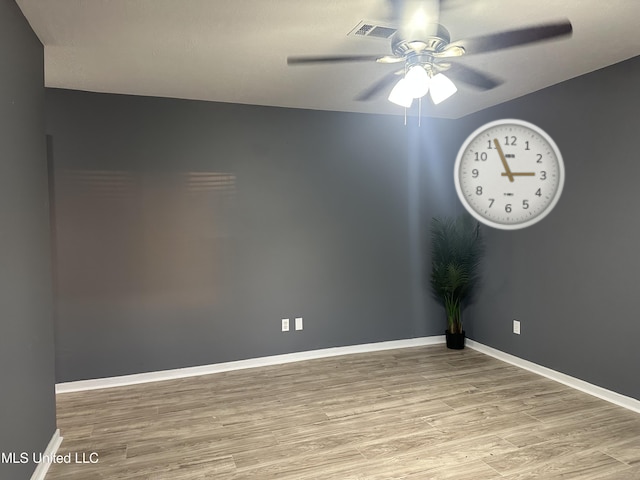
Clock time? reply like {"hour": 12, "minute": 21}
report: {"hour": 2, "minute": 56}
